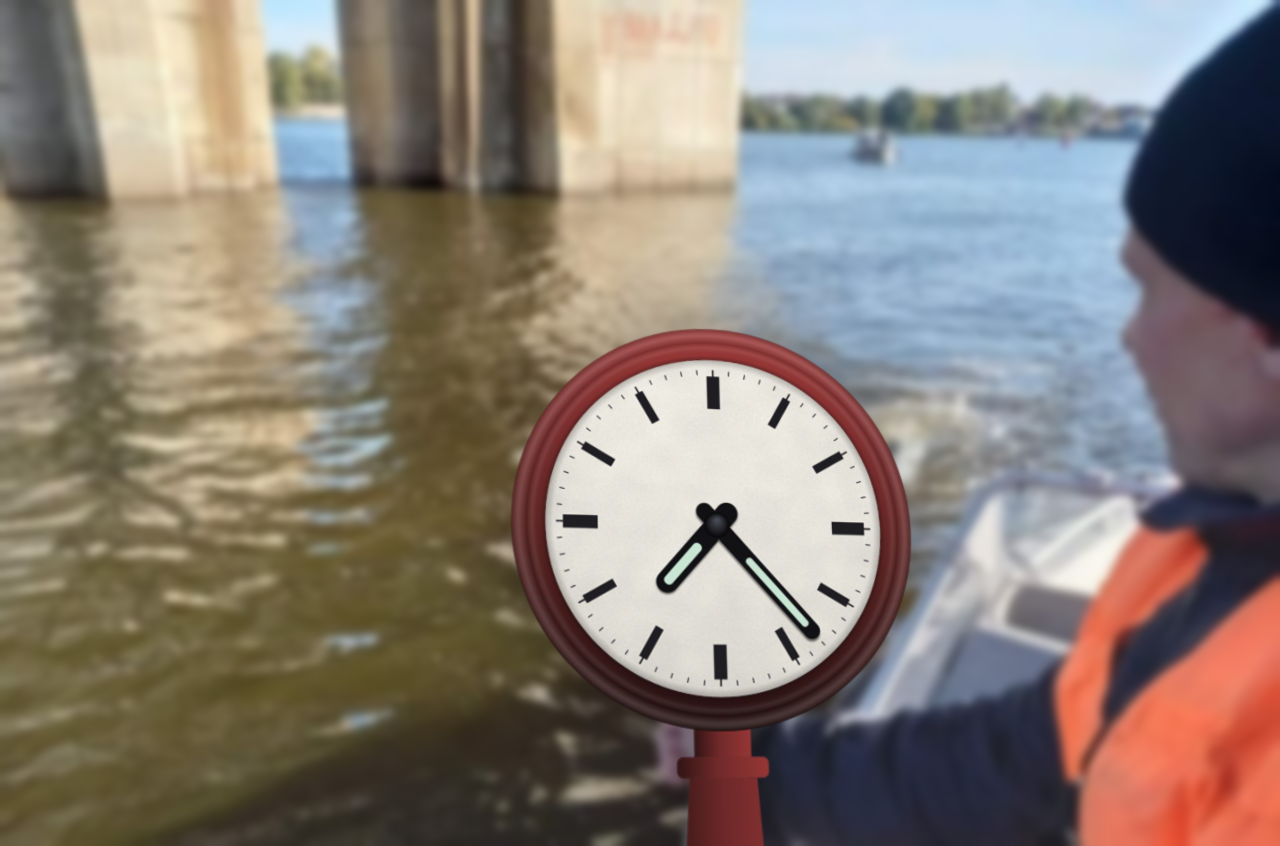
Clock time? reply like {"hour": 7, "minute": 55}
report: {"hour": 7, "minute": 23}
